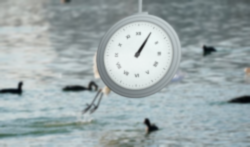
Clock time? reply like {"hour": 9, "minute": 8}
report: {"hour": 1, "minute": 5}
